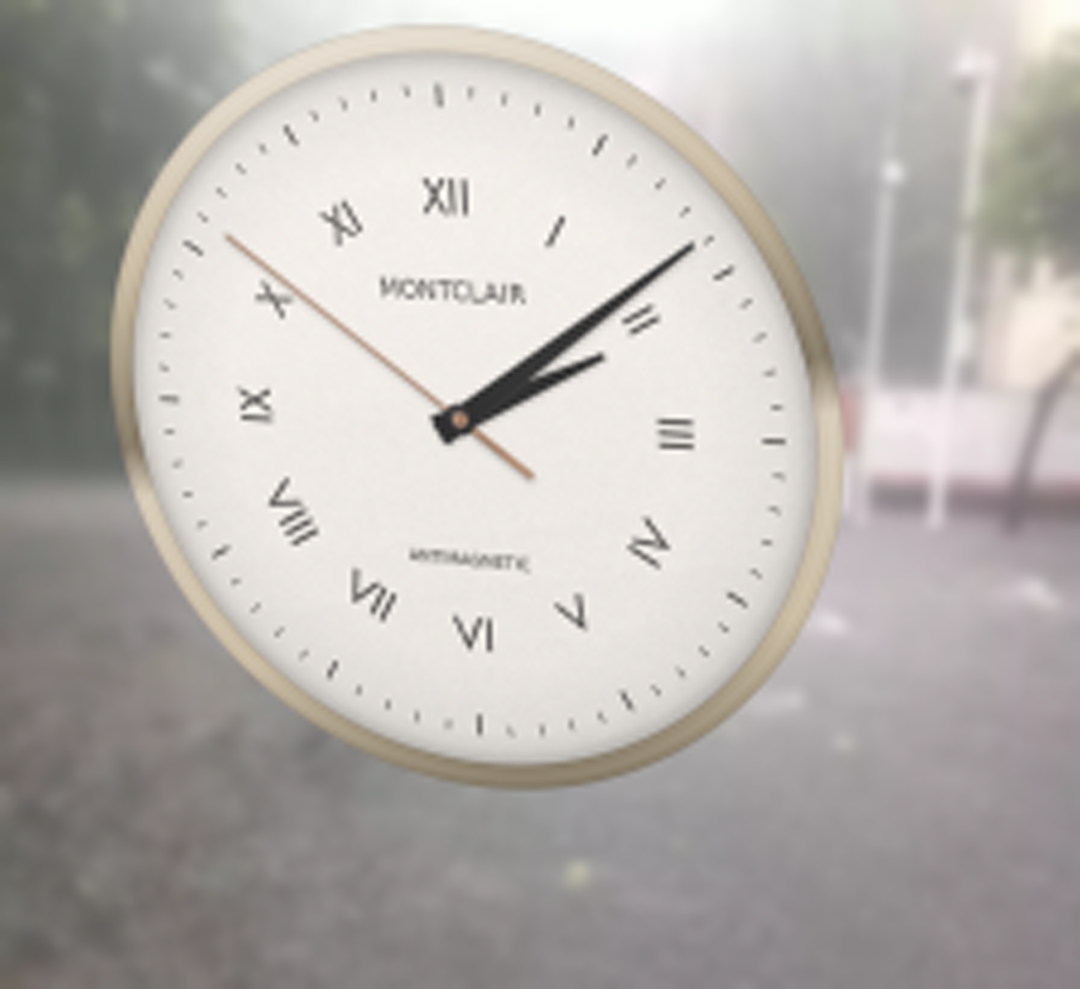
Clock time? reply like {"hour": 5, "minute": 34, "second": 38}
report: {"hour": 2, "minute": 8, "second": 51}
